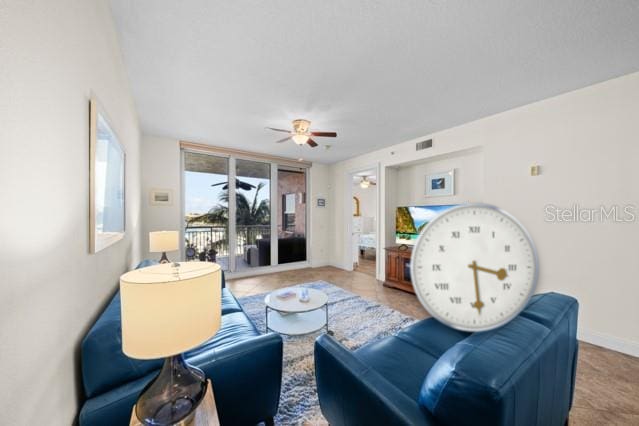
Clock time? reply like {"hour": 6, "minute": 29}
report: {"hour": 3, "minute": 29}
